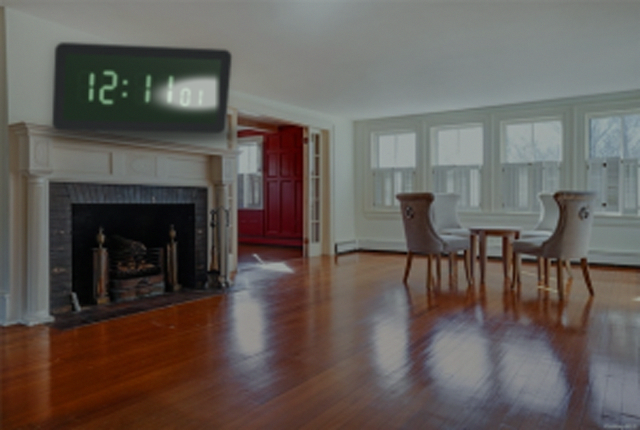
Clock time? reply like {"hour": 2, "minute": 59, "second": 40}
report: {"hour": 12, "minute": 11, "second": 1}
